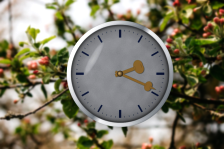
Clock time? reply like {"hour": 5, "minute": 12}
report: {"hour": 2, "minute": 19}
